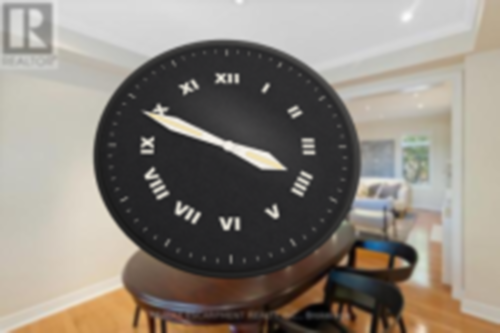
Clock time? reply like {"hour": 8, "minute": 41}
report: {"hour": 3, "minute": 49}
